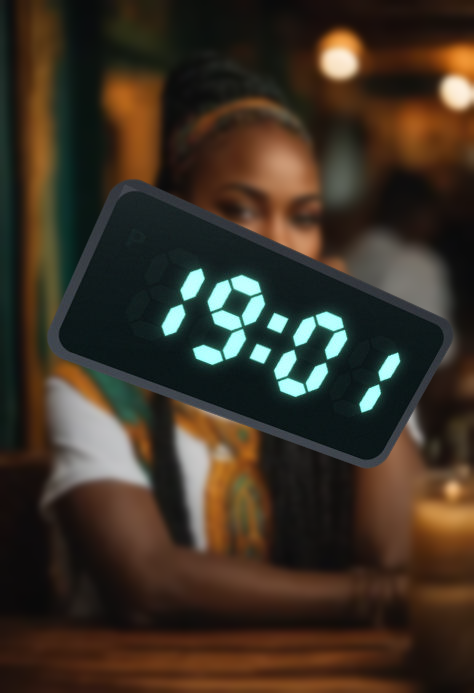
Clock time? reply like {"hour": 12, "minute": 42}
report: {"hour": 19, "minute": 1}
